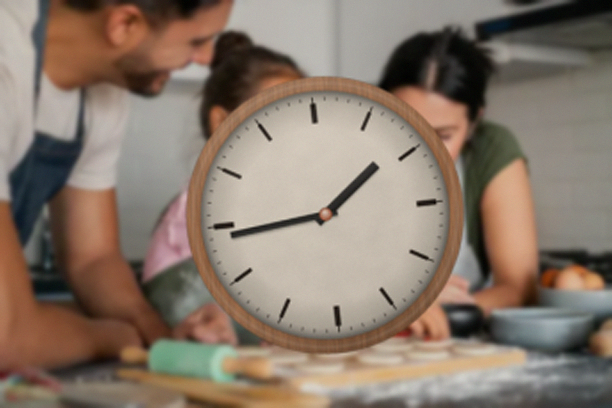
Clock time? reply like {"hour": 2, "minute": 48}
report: {"hour": 1, "minute": 44}
